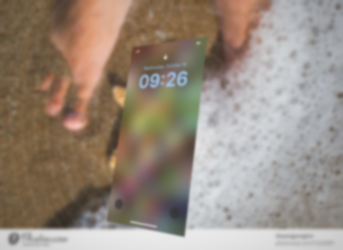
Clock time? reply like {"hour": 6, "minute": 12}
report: {"hour": 9, "minute": 26}
